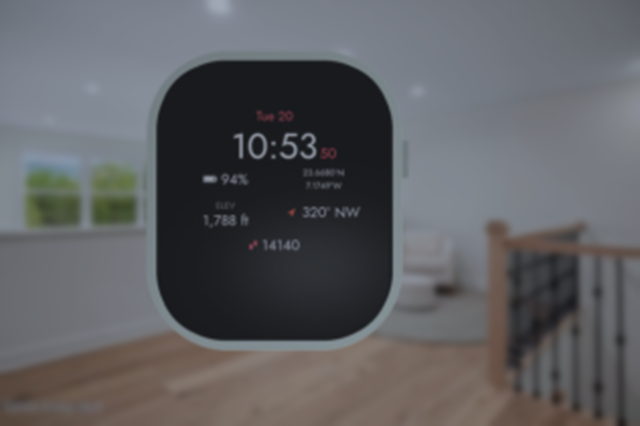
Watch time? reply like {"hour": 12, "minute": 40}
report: {"hour": 10, "minute": 53}
